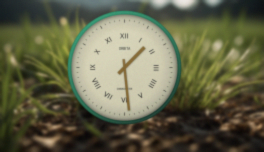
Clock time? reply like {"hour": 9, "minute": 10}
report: {"hour": 1, "minute": 29}
